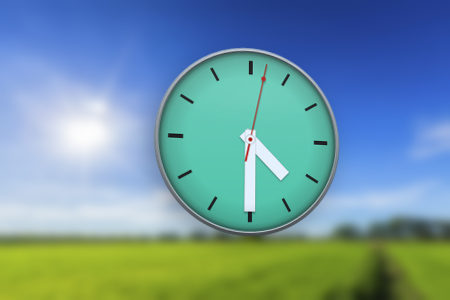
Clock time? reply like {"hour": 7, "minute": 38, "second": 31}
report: {"hour": 4, "minute": 30, "second": 2}
